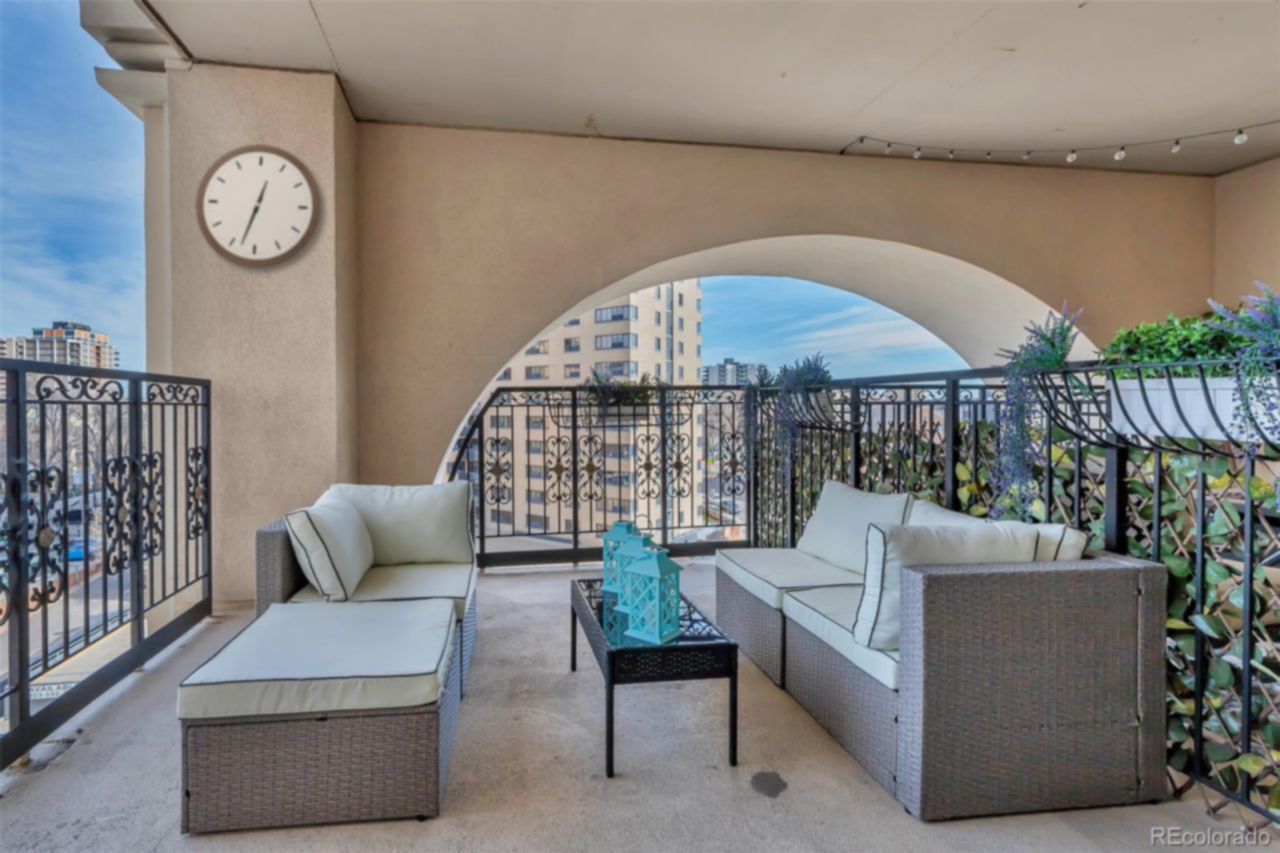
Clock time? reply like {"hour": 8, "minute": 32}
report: {"hour": 12, "minute": 33}
